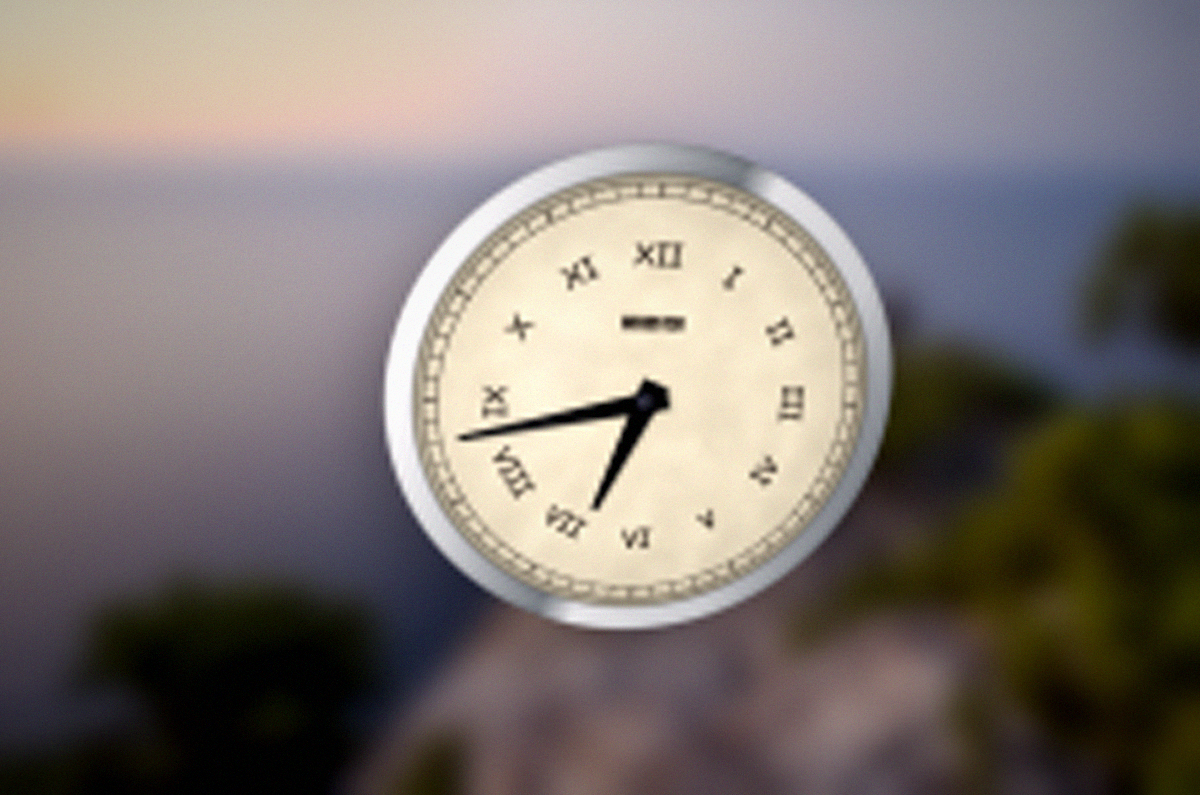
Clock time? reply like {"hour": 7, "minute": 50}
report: {"hour": 6, "minute": 43}
